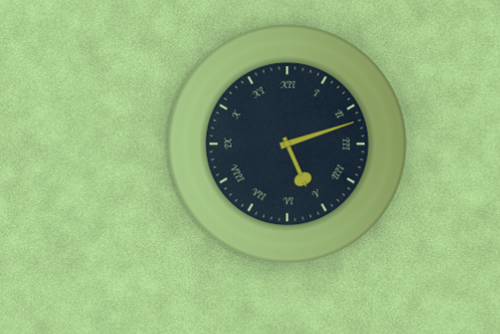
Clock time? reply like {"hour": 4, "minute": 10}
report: {"hour": 5, "minute": 12}
